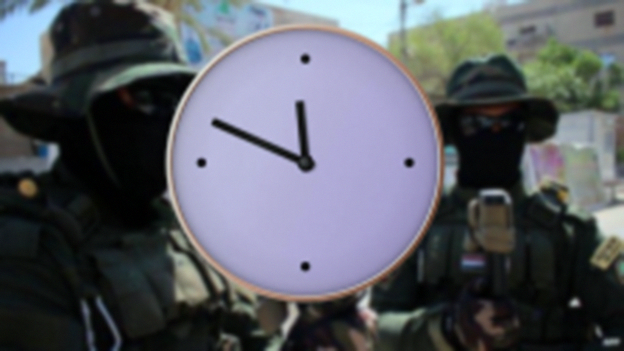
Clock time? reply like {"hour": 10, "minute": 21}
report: {"hour": 11, "minute": 49}
